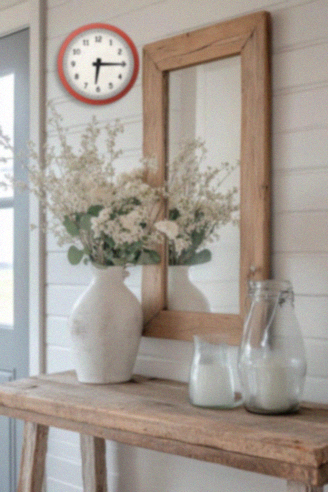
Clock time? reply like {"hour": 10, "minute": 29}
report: {"hour": 6, "minute": 15}
